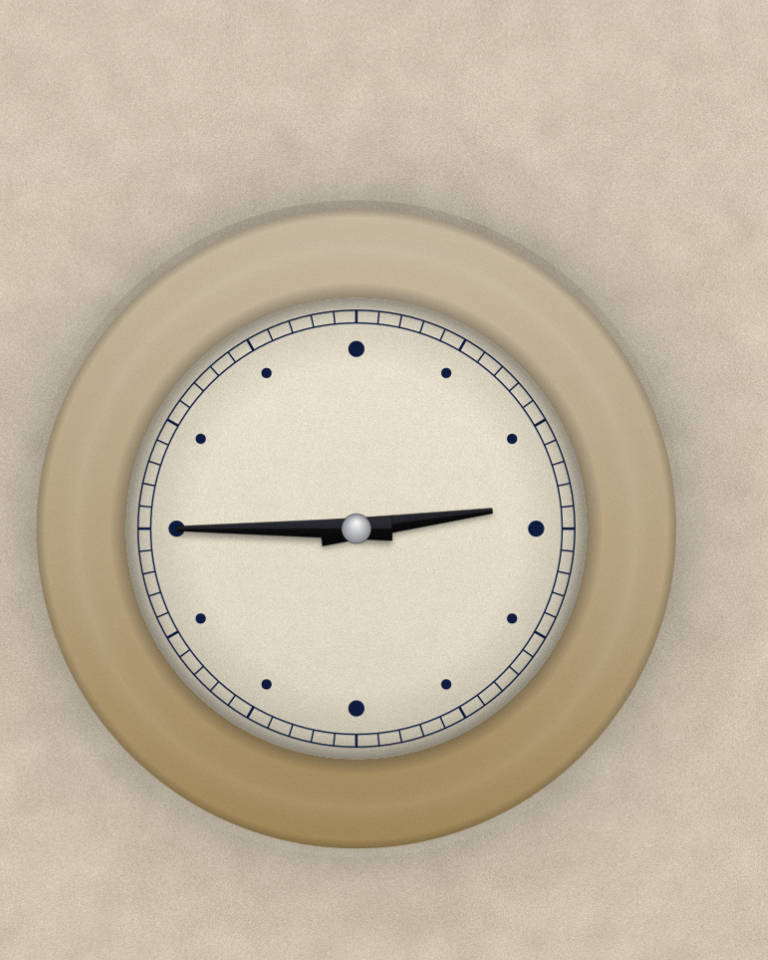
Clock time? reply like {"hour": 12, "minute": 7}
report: {"hour": 2, "minute": 45}
